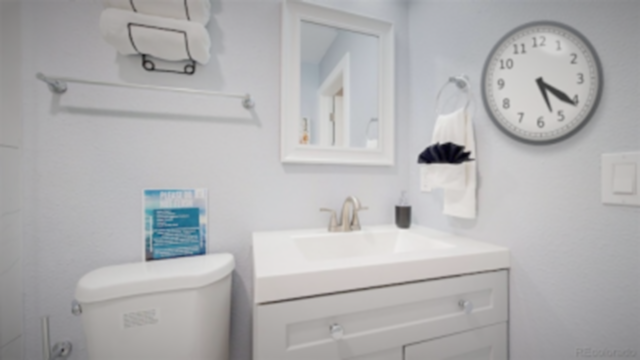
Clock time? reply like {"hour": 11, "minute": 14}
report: {"hour": 5, "minute": 21}
